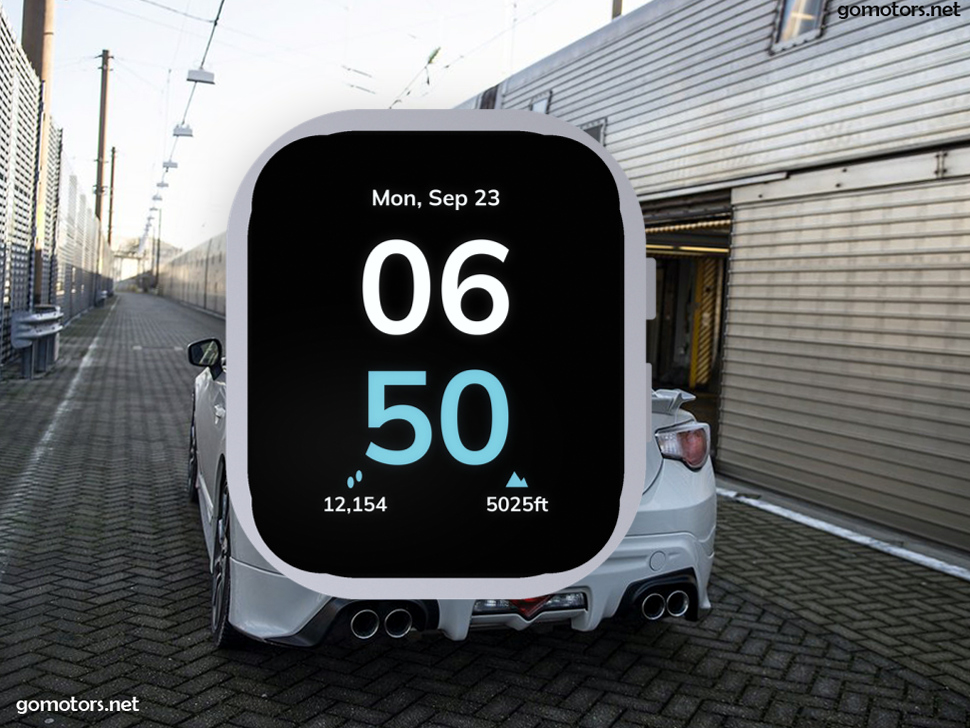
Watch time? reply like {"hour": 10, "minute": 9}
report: {"hour": 6, "minute": 50}
